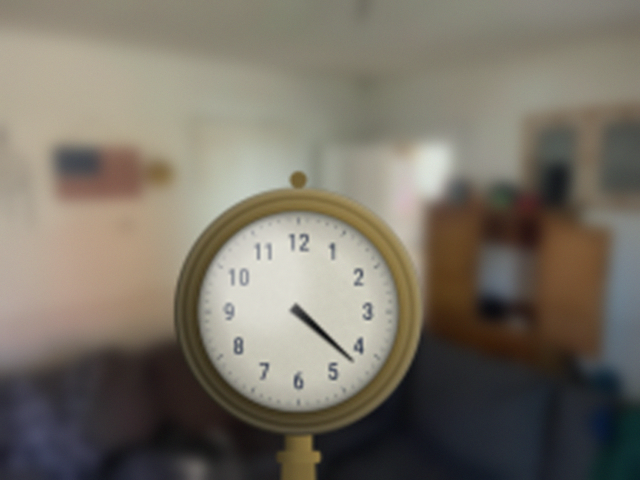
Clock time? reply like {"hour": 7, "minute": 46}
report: {"hour": 4, "minute": 22}
